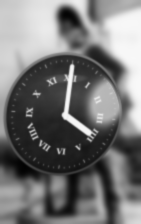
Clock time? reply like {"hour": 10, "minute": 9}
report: {"hour": 4, "minute": 0}
